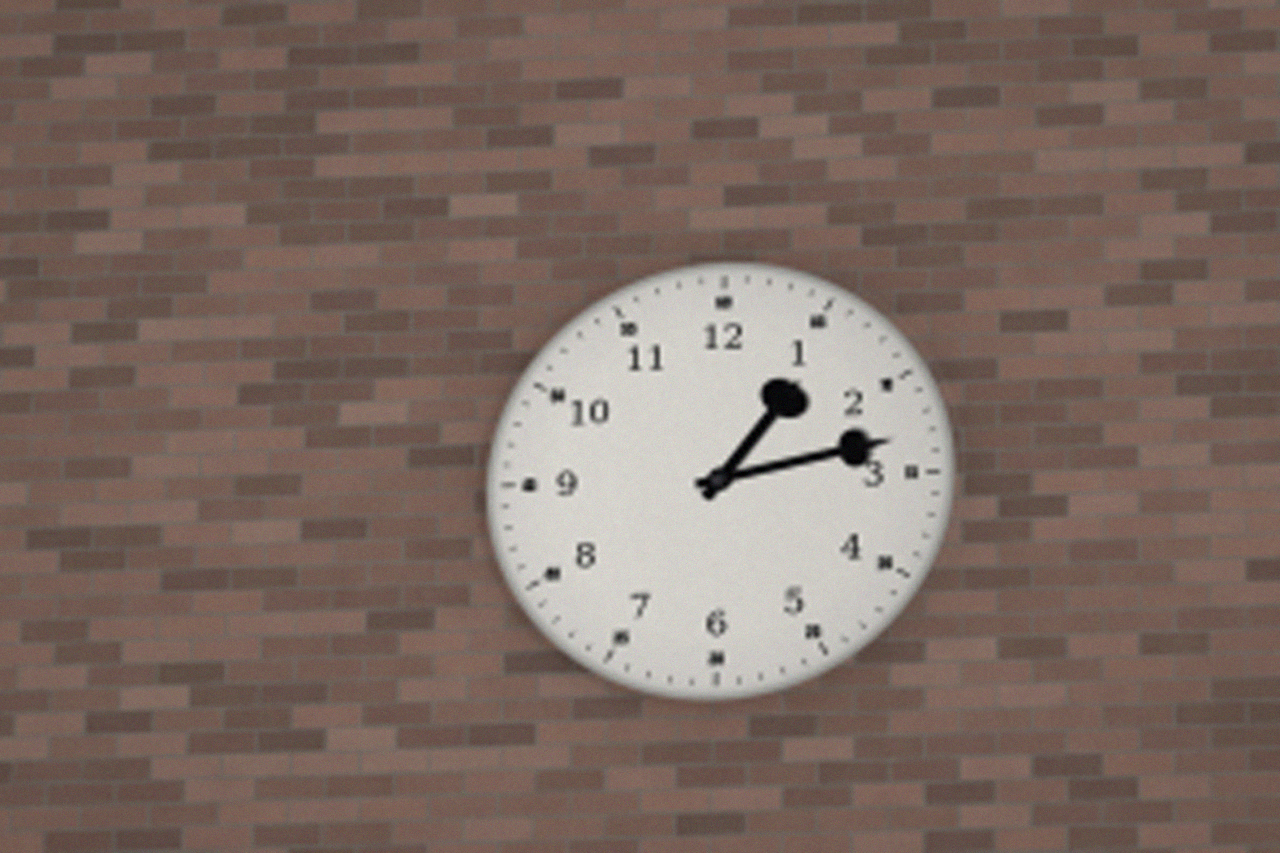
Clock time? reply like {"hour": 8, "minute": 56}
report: {"hour": 1, "minute": 13}
